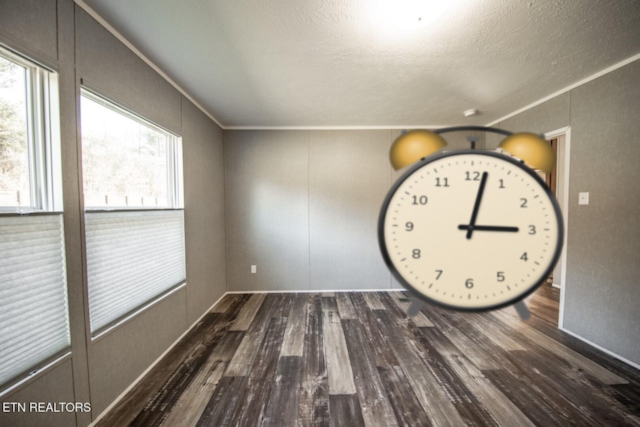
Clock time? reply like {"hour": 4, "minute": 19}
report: {"hour": 3, "minute": 2}
